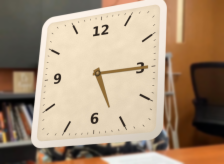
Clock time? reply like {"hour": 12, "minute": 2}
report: {"hour": 5, "minute": 15}
